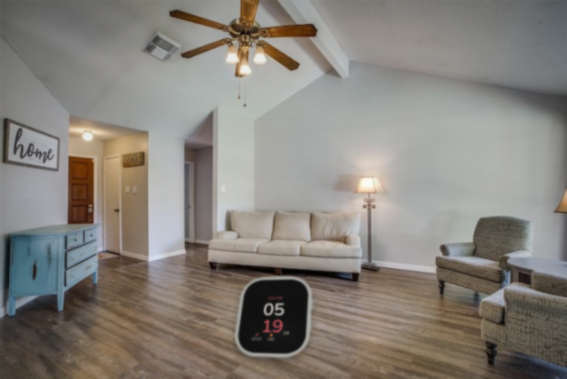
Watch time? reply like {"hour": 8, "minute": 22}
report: {"hour": 5, "minute": 19}
